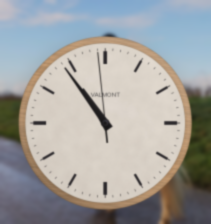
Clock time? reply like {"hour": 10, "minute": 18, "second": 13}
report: {"hour": 10, "minute": 53, "second": 59}
